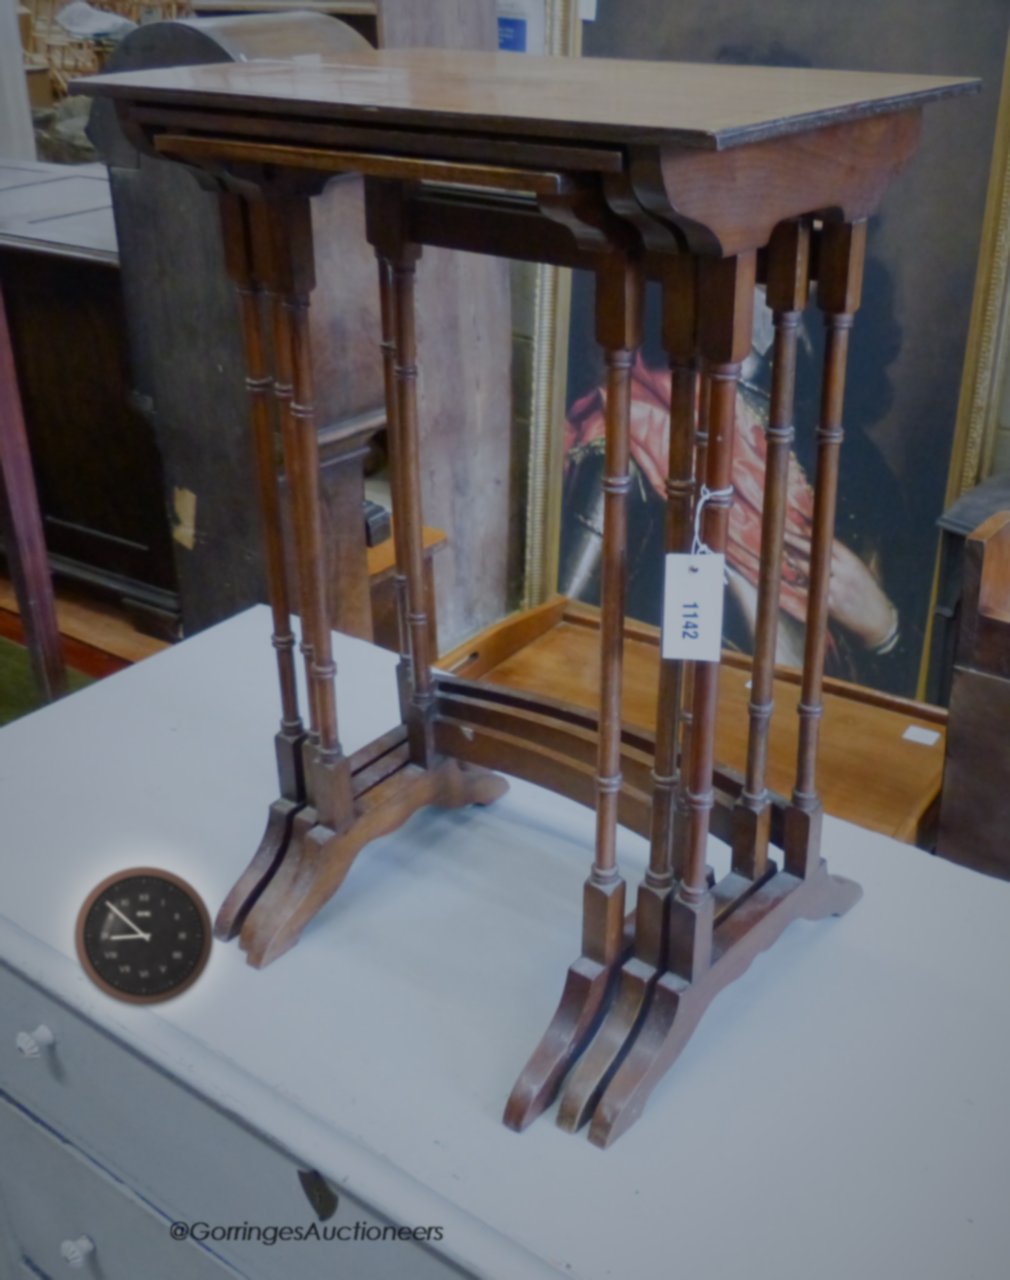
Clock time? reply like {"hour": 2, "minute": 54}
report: {"hour": 8, "minute": 52}
